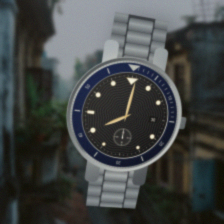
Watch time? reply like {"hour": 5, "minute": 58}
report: {"hour": 8, "minute": 1}
